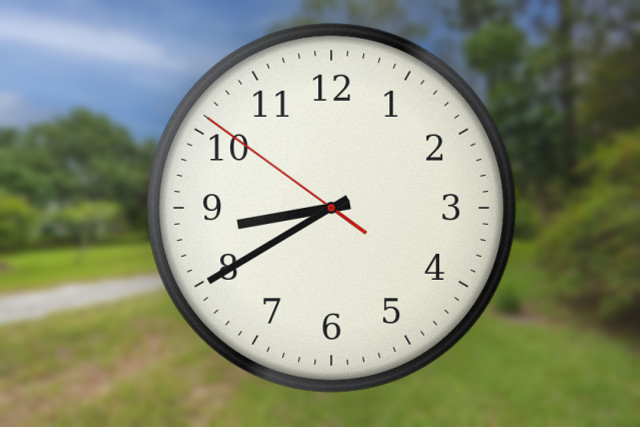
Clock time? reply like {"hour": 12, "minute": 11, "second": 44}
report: {"hour": 8, "minute": 39, "second": 51}
